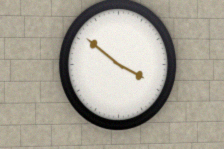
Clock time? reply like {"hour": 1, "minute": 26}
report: {"hour": 3, "minute": 51}
